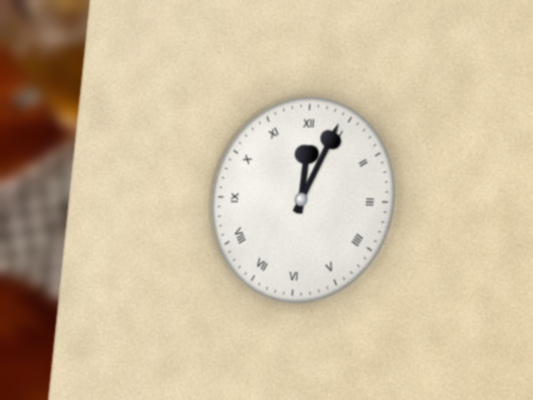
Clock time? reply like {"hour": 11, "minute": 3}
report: {"hour": 12, "minute": 4}
